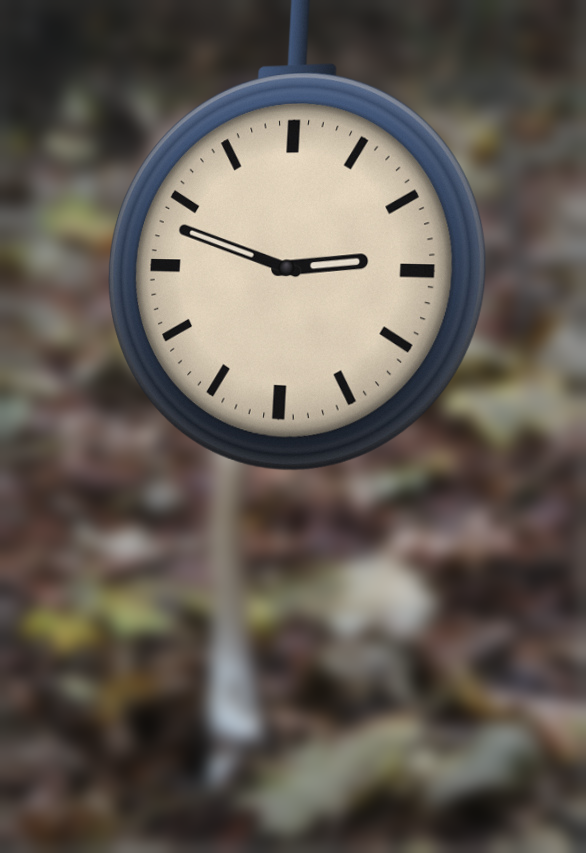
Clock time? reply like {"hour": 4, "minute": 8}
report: {"hour": 2, "minute": 48}
